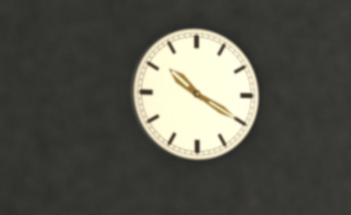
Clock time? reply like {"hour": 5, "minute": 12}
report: {"hour": 10, "minute": 20}
